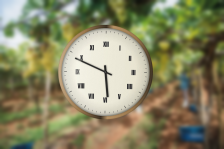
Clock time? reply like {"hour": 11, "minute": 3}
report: {"hour": 5, "minute": 49}
